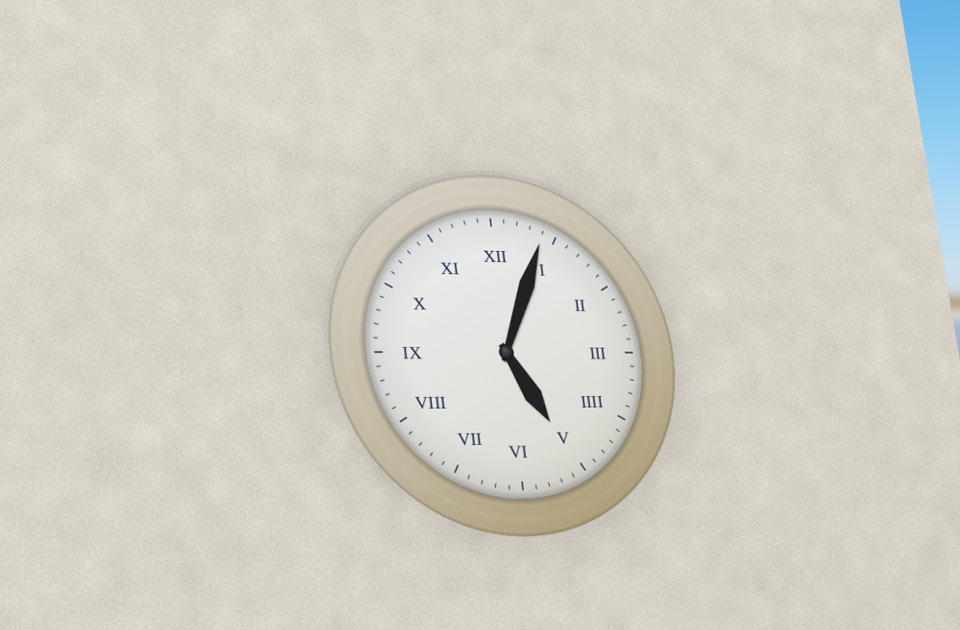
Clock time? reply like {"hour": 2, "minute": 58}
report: {"hour": 5, "minute": 4}
